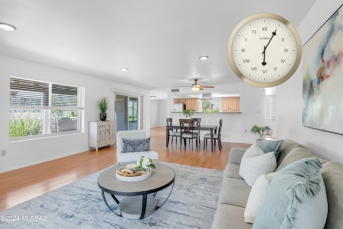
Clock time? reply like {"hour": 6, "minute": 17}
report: {"hour": 6, "minute": 5}
